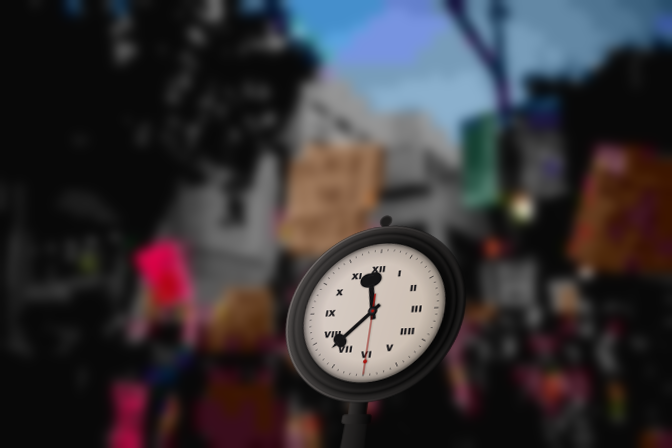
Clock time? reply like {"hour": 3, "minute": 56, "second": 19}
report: {"hour": 11, "minute": 37, "second": 30}
